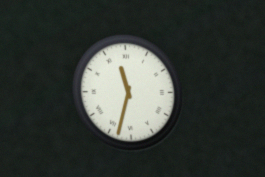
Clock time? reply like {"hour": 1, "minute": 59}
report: {"hour": 11, "minute": 33}
